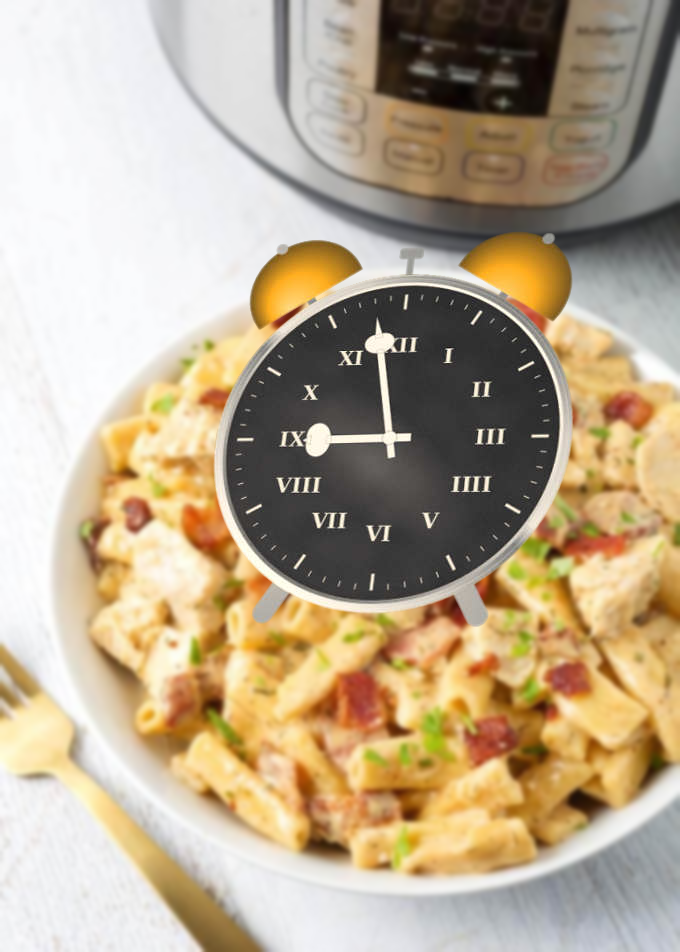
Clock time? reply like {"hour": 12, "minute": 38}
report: {"hour": 8, "minute": 58}
